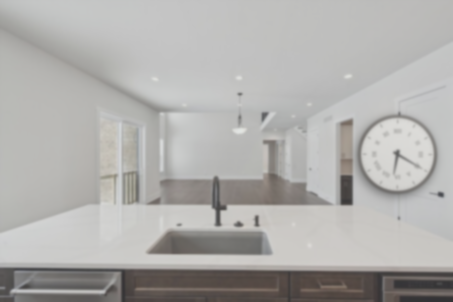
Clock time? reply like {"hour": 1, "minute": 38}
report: {"hour": 6, "minute": 20}
